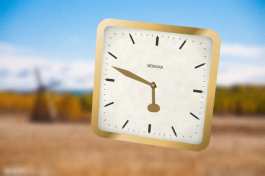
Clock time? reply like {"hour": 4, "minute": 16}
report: {"hour": 5, "minute": 48}
